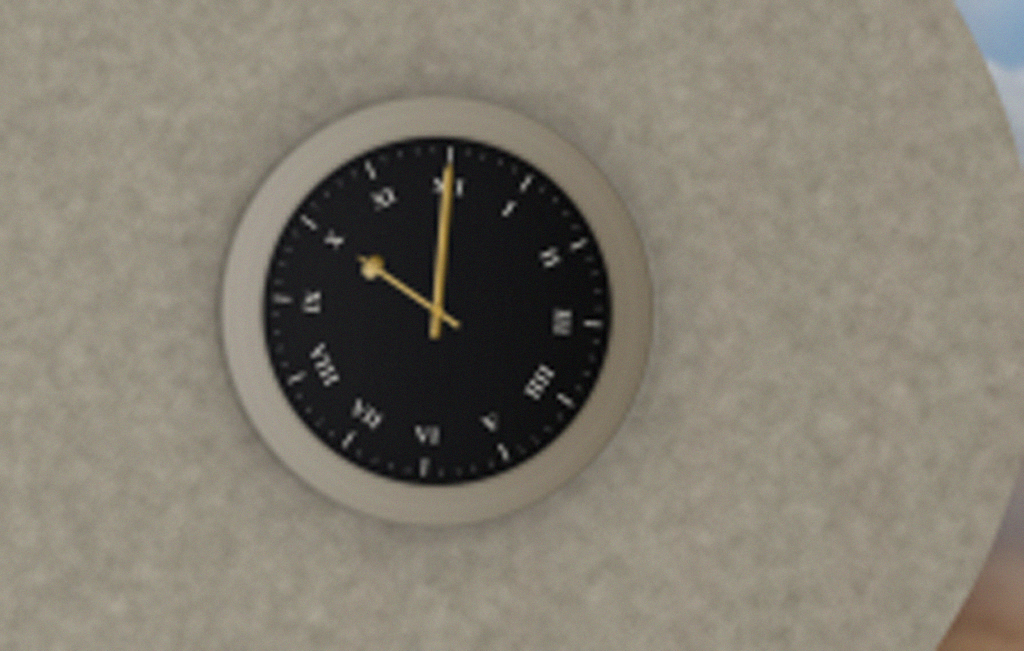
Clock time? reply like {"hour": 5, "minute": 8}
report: {"hour": 10, "minute": 0}
